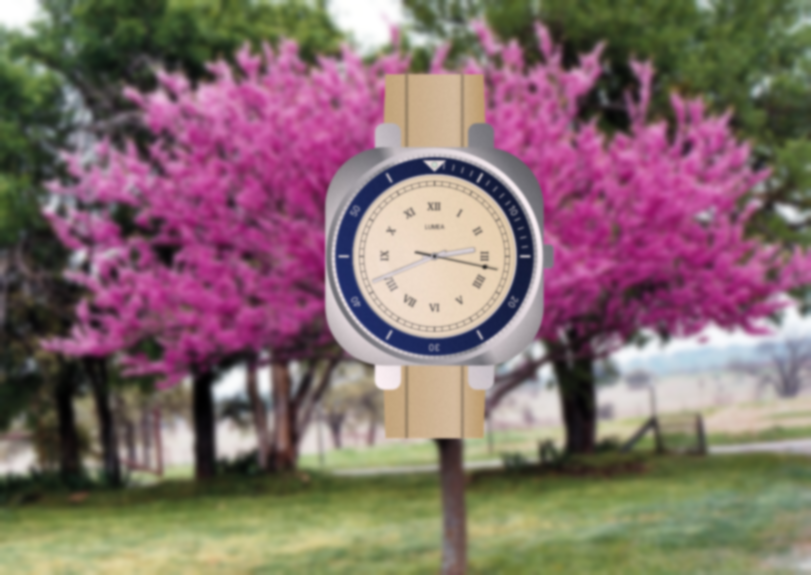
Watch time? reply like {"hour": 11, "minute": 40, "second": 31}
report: {"hour": 2, "minute": 41, "second": 17}
